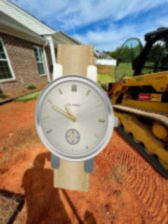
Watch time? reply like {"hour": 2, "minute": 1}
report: {"hour": 10, "minute": 49}
